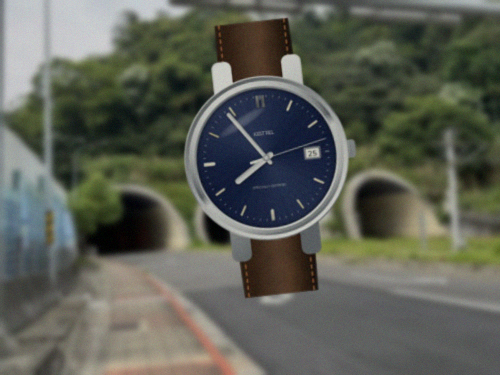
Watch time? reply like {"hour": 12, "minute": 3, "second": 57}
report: {"hour": 7, "minute": 54, "second": 13}
